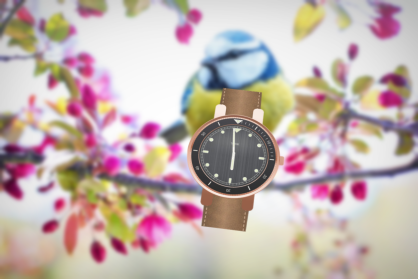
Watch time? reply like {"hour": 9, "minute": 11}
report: {"hour": 5, "minute": 59}
